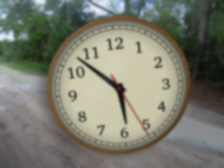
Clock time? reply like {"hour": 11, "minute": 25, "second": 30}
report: {"hour": 5, "minute": 52, "second": 26}
